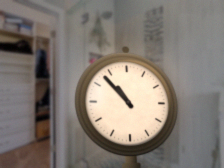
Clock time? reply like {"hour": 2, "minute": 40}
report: {"hour": 10, "minute": 53}
